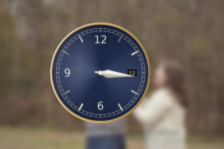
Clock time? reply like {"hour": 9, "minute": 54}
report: {"hour": 3, "minute": 16}
